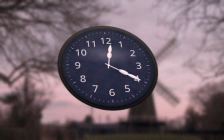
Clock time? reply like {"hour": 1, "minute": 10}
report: {"hour": 12, "minute": 20}
